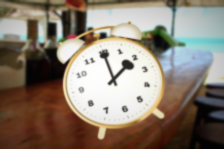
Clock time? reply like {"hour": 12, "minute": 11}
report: {"hour": 2, "minute": 0}
